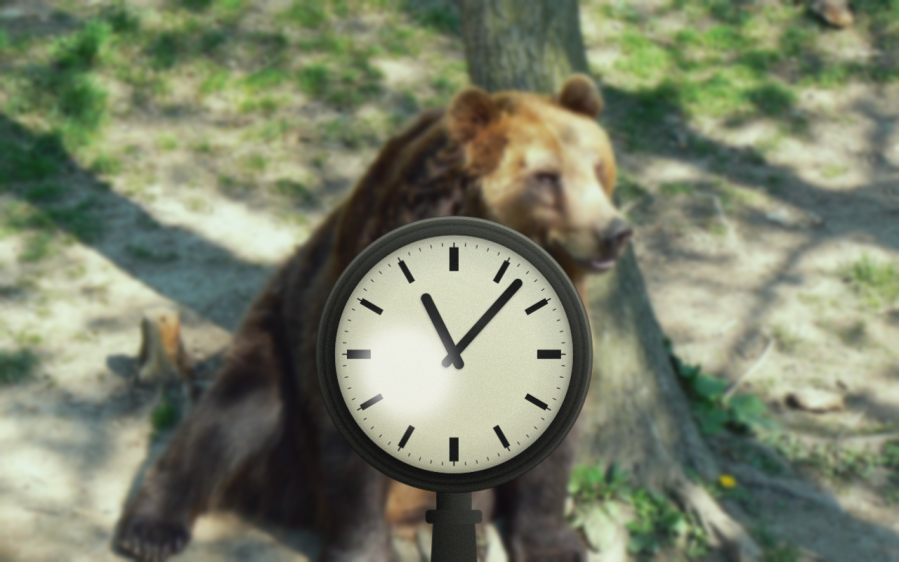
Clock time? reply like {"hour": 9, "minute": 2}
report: {"hour": 11, "minute": 7}
